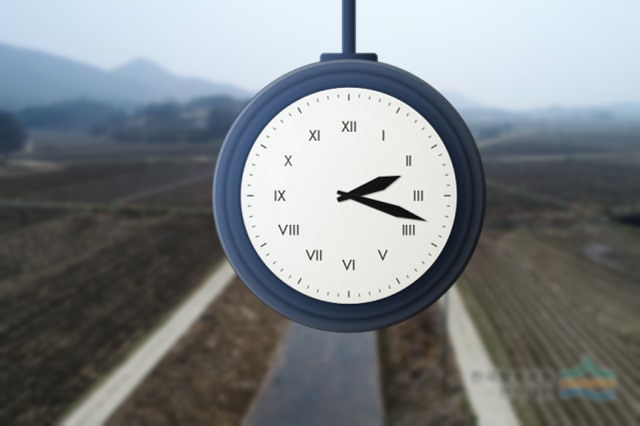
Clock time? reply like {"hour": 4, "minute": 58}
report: {"hour": 2, "minute": 18}
